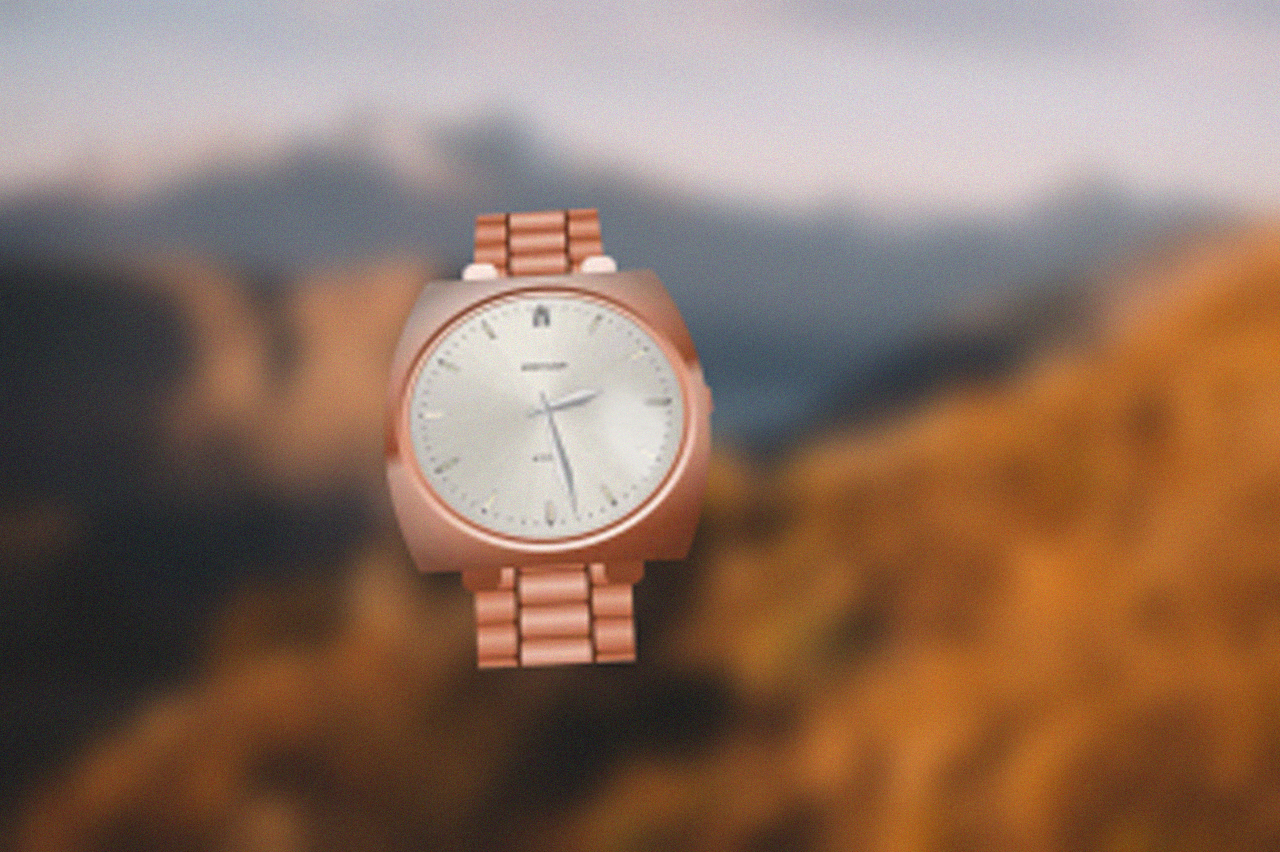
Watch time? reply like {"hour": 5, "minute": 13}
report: {"hour": 2, "minute": 28}
